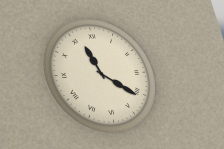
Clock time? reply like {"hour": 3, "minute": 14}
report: {"hour": 11, "minute": 21}
